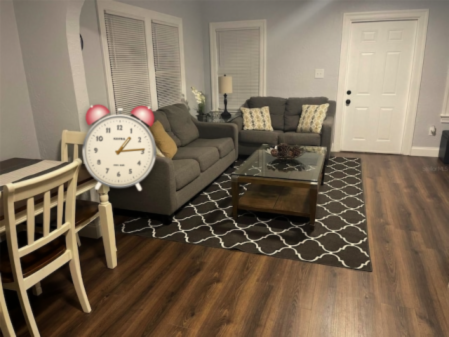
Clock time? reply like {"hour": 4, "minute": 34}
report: {"hour": 1, "minute": 14}
